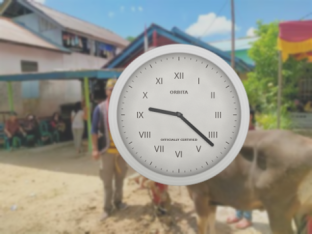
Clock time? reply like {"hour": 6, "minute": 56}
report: {"hour": 9, "minute": 22}
